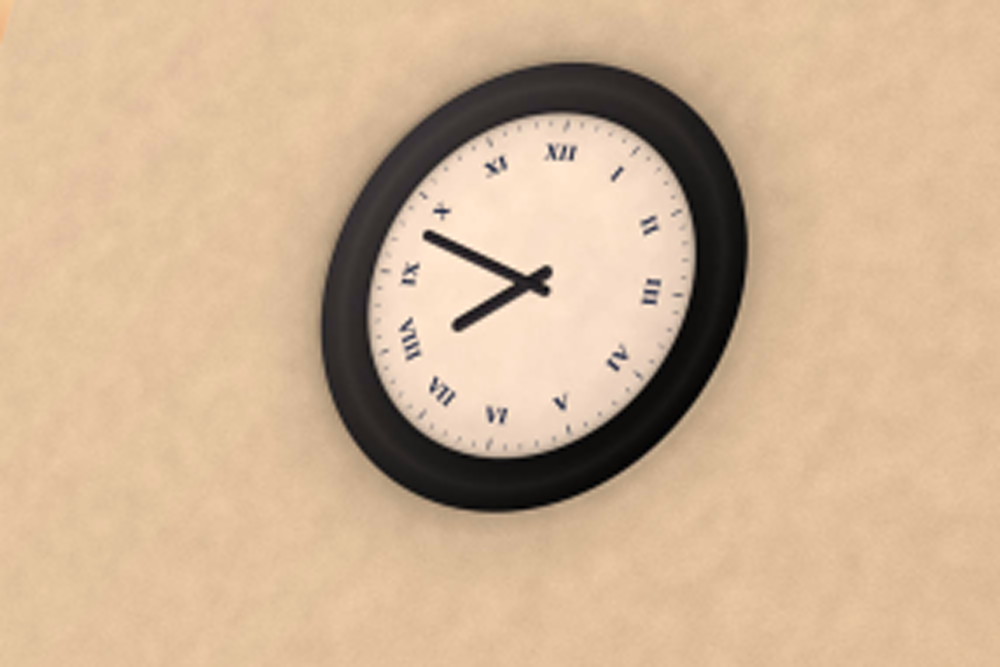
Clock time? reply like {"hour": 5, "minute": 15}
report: {"hour": 7, "minute": 48}
